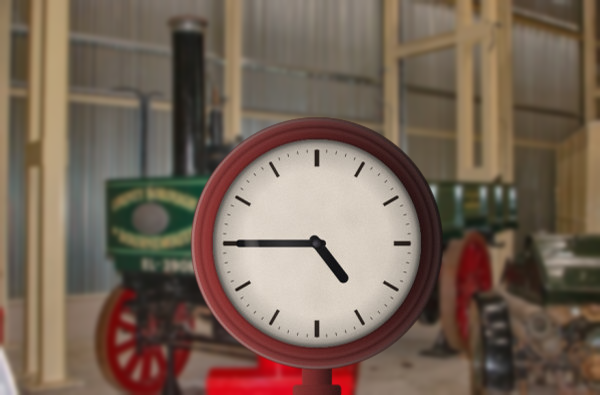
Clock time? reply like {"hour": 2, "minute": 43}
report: {"hour": 4, "minute": 45}
